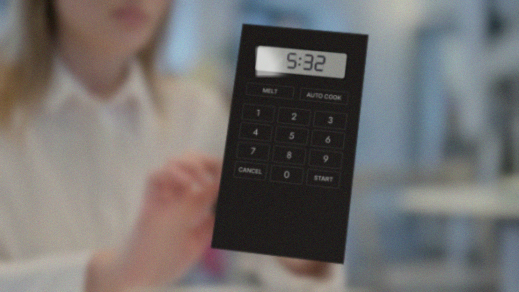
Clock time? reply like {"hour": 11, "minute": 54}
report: {"hour": 5, "minute": 32}
